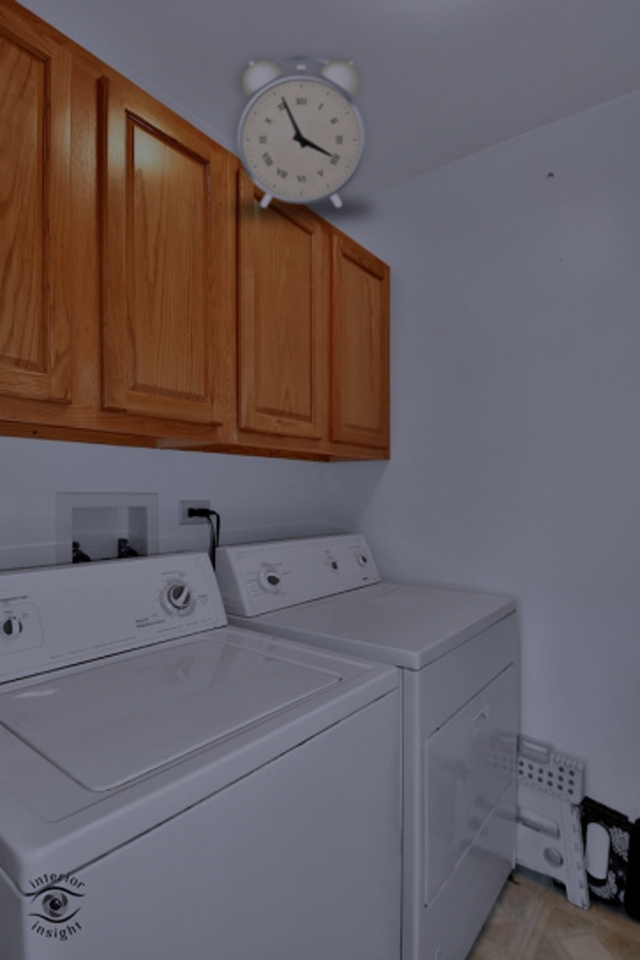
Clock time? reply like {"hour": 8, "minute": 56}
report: {"hour": 3, "minute": 56}
